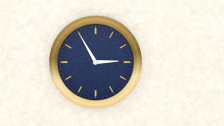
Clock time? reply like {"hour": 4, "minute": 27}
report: {"hour": 2, "minute": 55}
